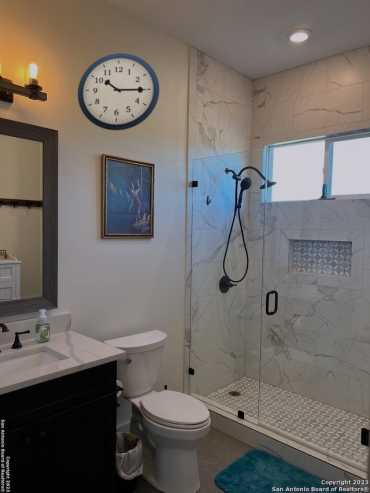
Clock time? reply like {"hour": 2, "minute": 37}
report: {"hour": 10, "minute": 15}
